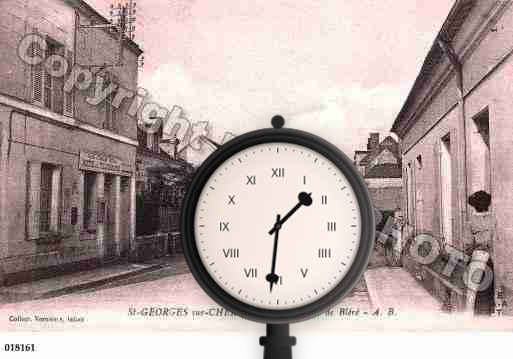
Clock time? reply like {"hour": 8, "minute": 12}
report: {"hour": 1, "minute": 31}
